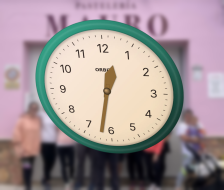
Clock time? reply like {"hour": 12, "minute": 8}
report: {"hour": 12, "minute": 32}
